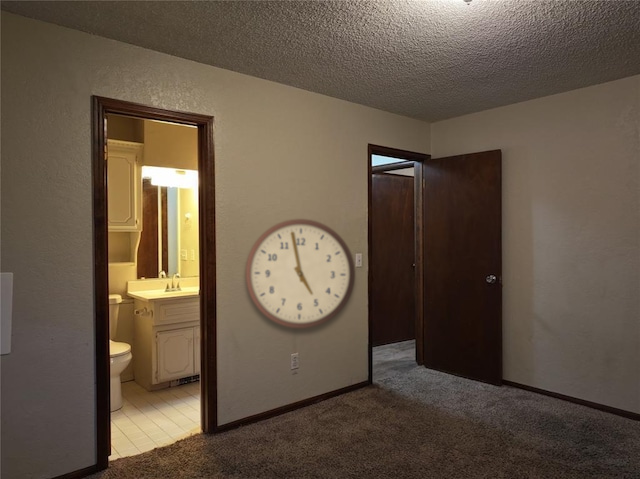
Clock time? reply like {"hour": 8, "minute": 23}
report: {"hour": 4, "minute": 58}
